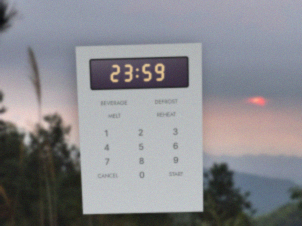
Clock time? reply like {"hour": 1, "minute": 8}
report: {"hour": 23, "minute": 59}
